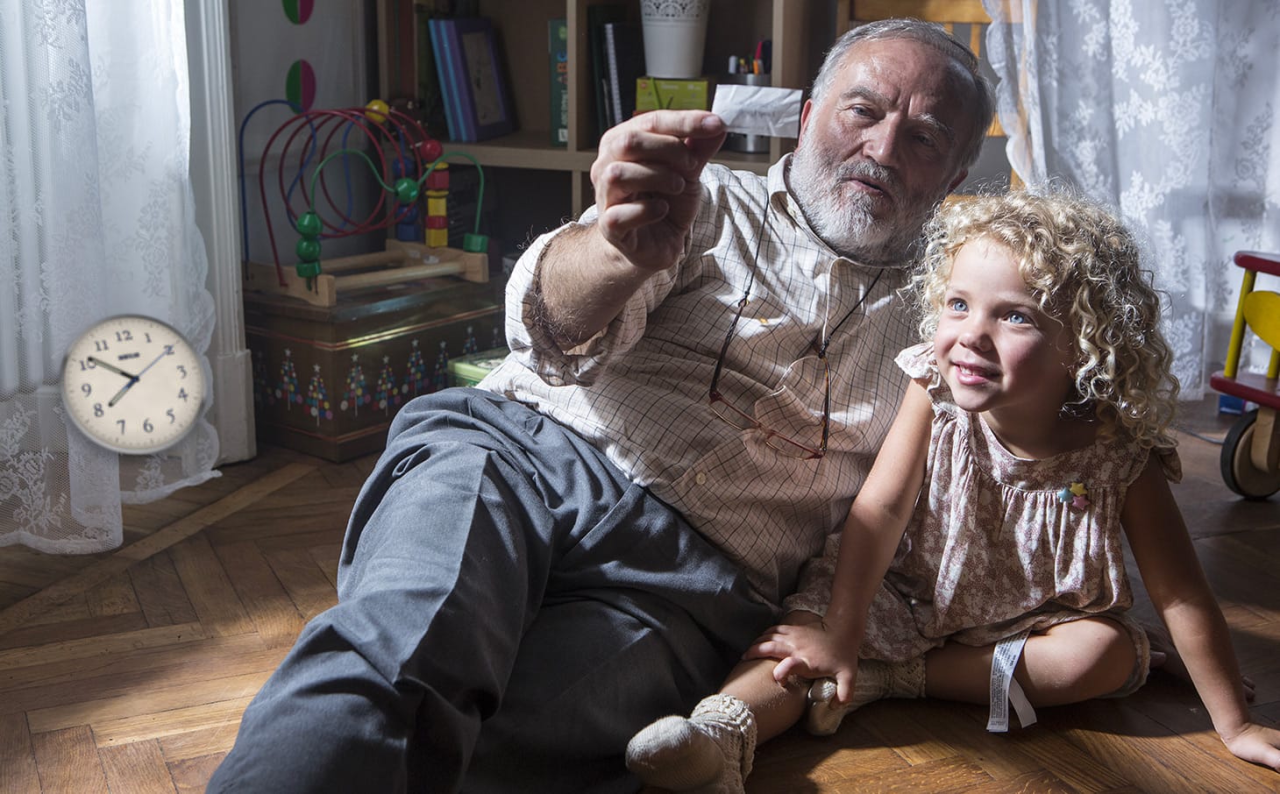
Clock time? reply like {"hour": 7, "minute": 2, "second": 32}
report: {"hour": 7, "minute": 51, "second": 10}
